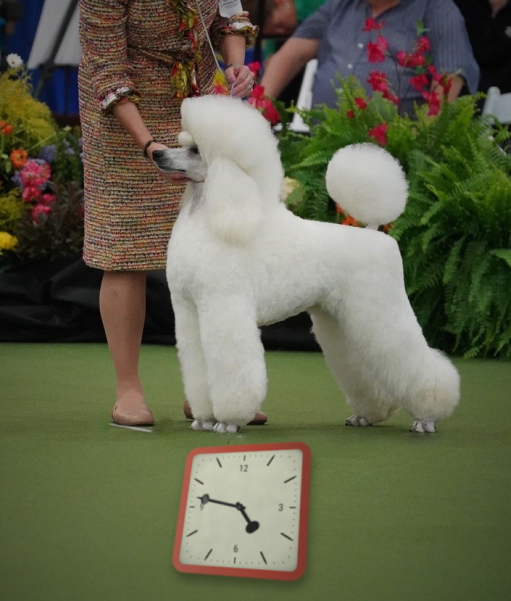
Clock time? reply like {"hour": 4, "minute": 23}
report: {"hour": 4, "minute": 47}
